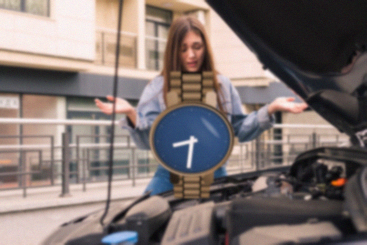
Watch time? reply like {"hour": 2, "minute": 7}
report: {"hour": 8, "minute": 31}
